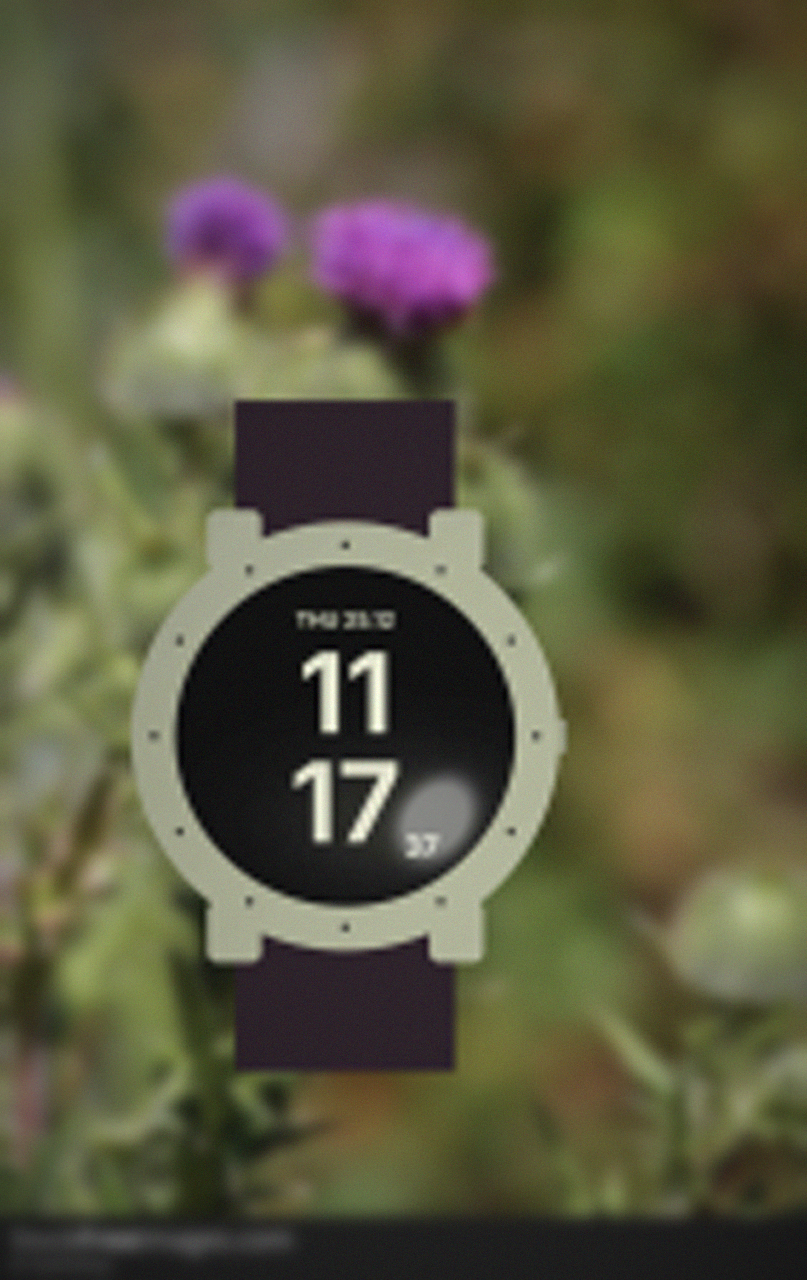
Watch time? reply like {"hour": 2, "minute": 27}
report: {"hour": 11, "minute": 17}
